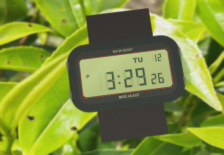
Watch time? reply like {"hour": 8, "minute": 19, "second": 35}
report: {"hour": 3, "minute": 29, "second": 26}
